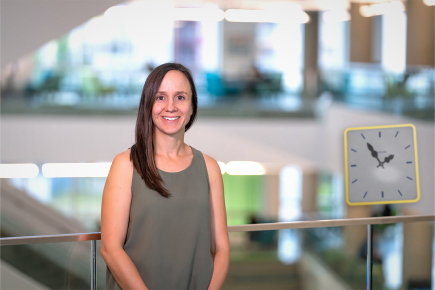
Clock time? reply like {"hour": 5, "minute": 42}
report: {"hour": 1, "minute": 55}
